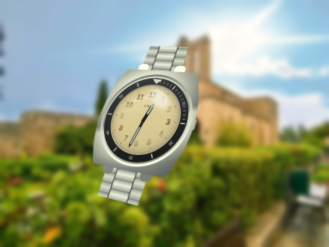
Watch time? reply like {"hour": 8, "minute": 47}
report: {"hour": 12, "minute": 32}
